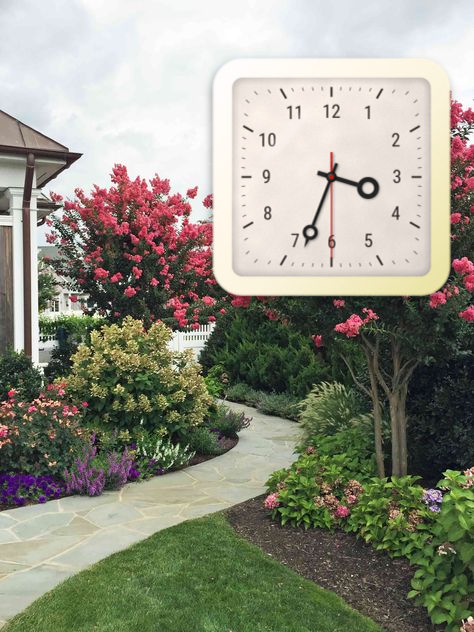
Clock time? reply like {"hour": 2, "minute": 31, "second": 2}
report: {"hour": 3, "minute": 33, "second": 30}
